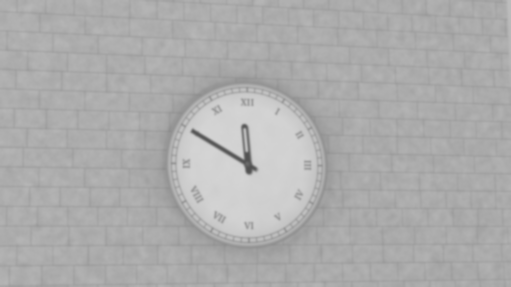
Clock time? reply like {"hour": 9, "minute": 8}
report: {"hour": 11, "minute": 50}
